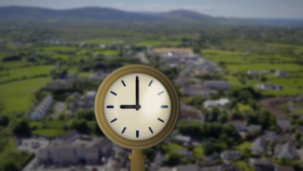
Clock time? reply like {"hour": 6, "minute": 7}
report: {"hour": 9, "minute": 0}
